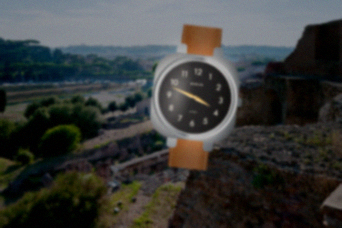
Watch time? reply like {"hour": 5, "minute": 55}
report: {"hour": 3, "minute": 48}
